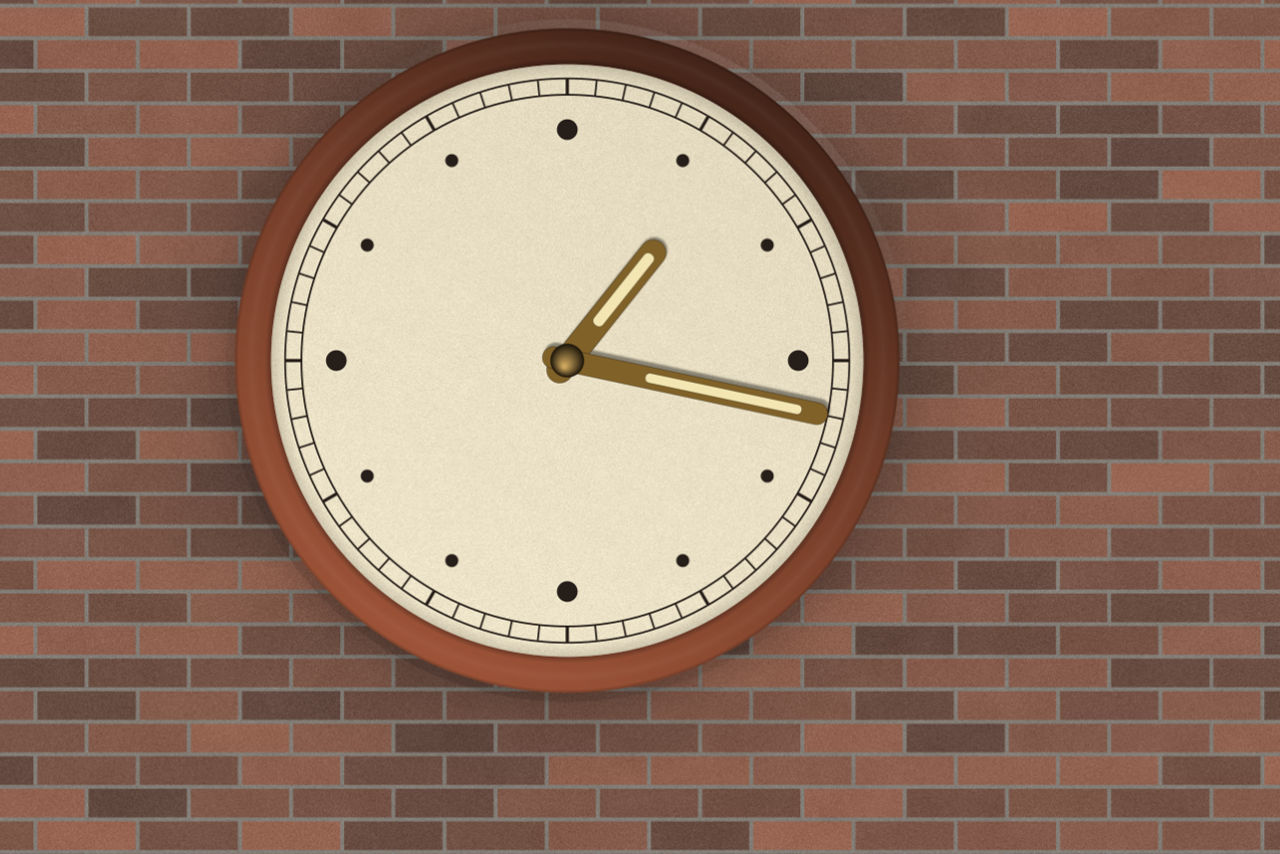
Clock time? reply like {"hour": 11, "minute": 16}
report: {"hour": 1, "minute": 17}
